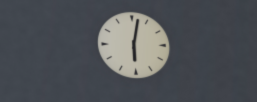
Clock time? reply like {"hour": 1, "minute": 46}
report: {"hour": 6, "minute": 2}
